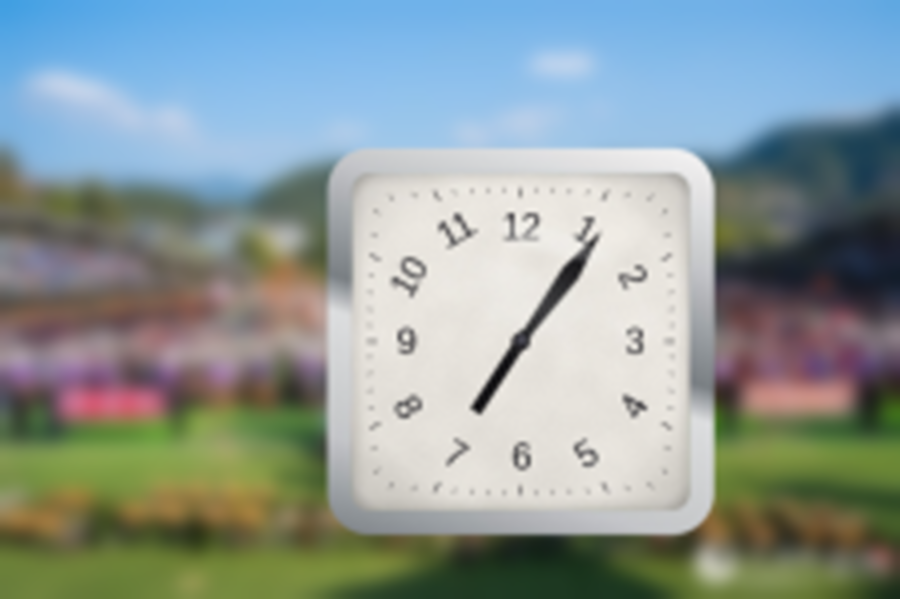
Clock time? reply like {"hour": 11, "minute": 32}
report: {"hour": 7, "minute": 6}
